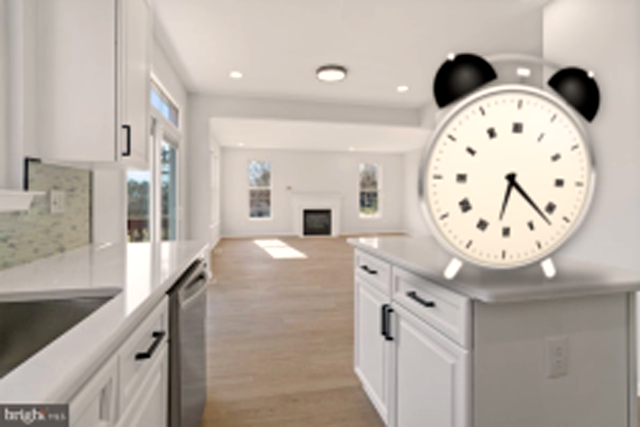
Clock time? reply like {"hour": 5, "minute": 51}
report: {"hour": 6, "minute": 22}
